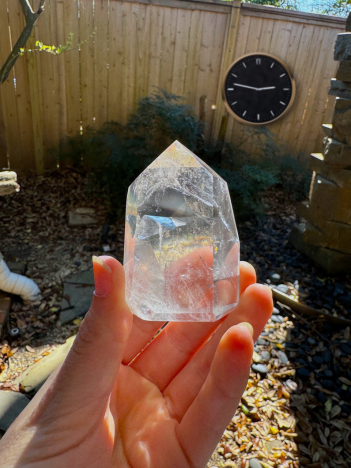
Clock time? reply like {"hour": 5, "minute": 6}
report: {"hour": 2, "minute": 47}
